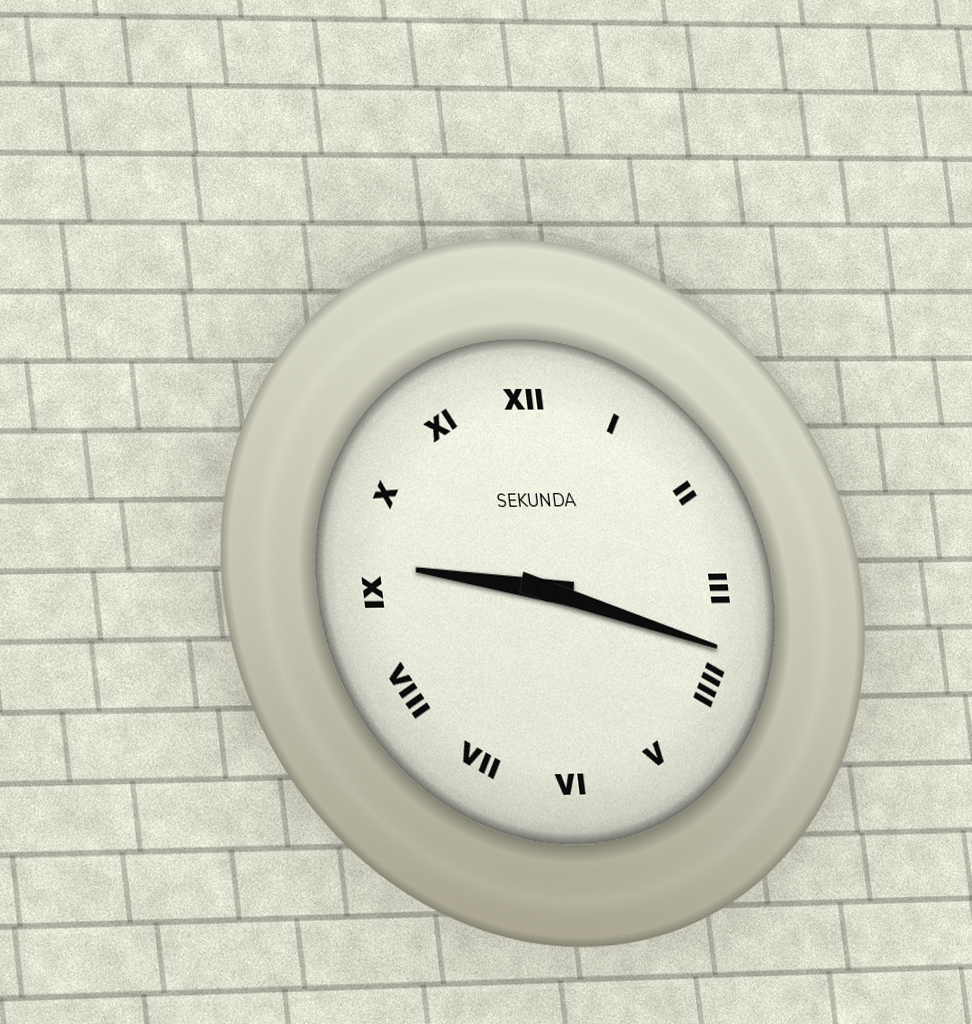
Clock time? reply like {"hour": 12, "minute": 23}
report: {"hour": 9, "minute": 18}
